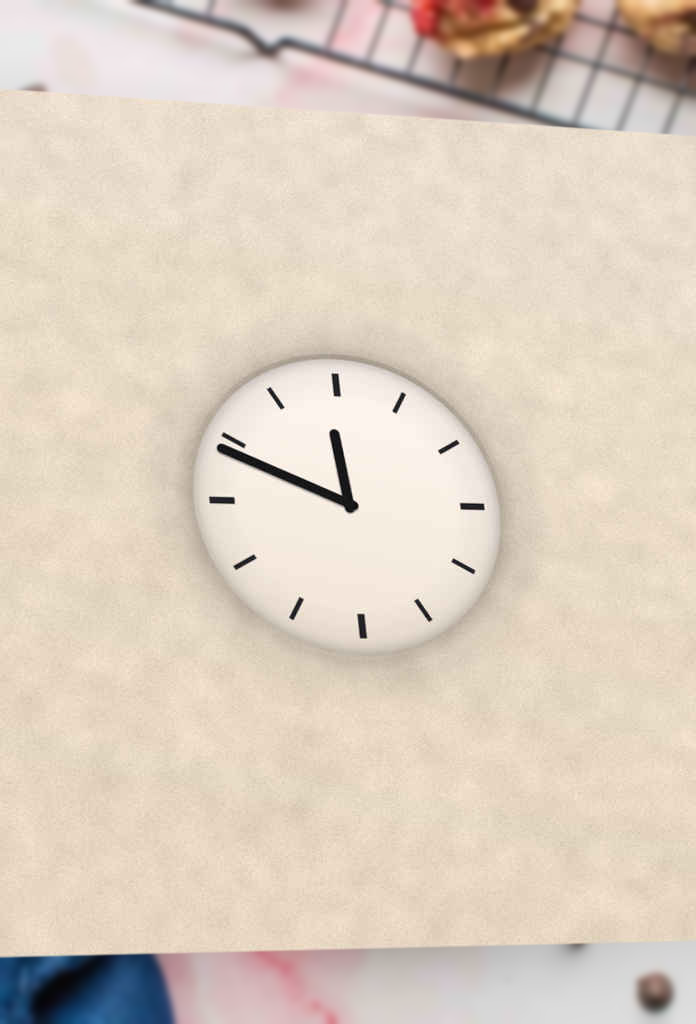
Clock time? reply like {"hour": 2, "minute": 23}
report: {"hour": 11, "minute": 49}
